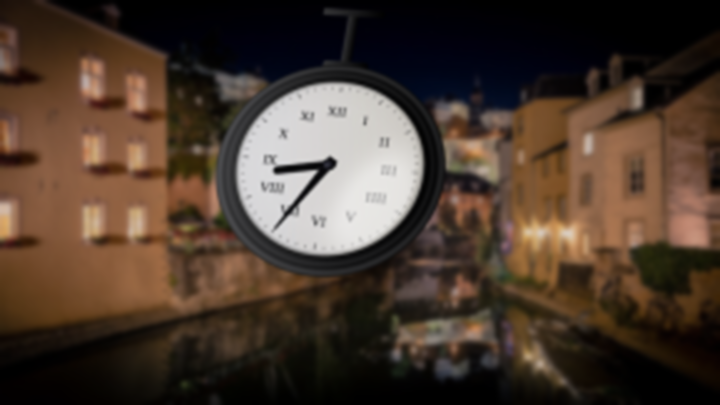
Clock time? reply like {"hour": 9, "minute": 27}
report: {"hour": 8, "minute": 35}
